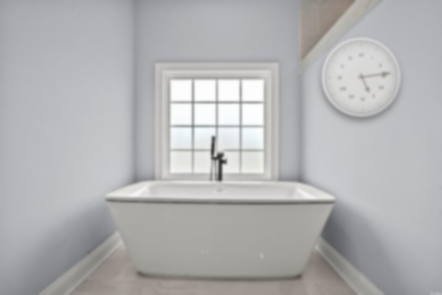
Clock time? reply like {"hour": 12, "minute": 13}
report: {"hour": 5, "minute": 14}
